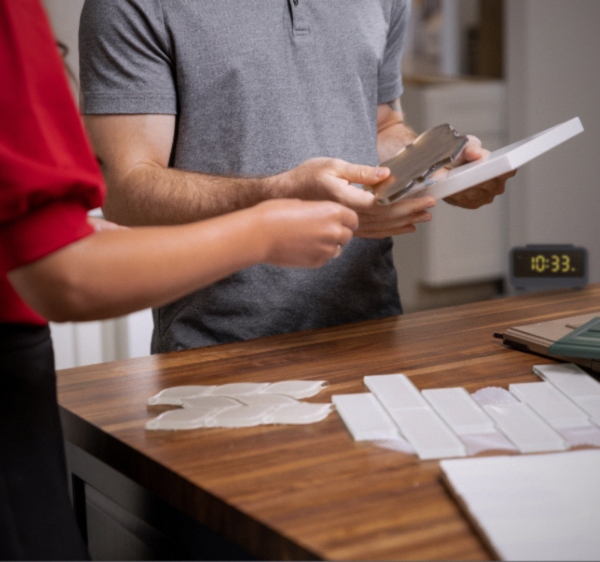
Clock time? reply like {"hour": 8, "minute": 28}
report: {"hour": 10, "minute": 33}
